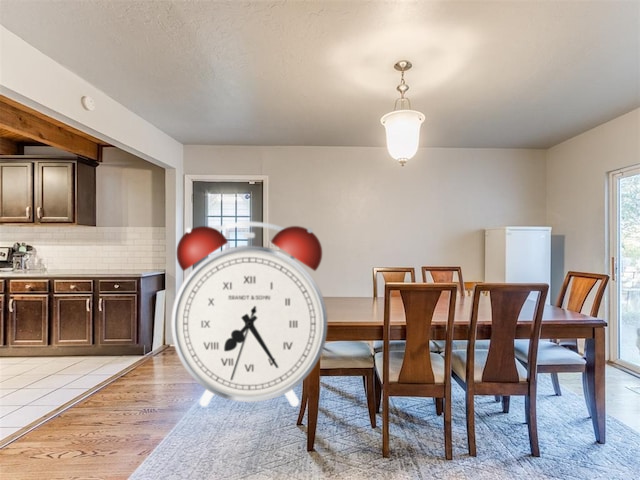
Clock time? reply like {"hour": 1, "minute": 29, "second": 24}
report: {"hour": 7, "minute": 24, "second": 33}
